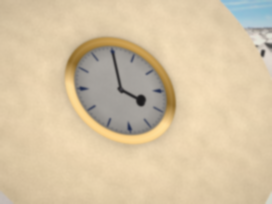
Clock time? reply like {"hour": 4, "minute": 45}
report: {"hour": 4, "minute": 0}
